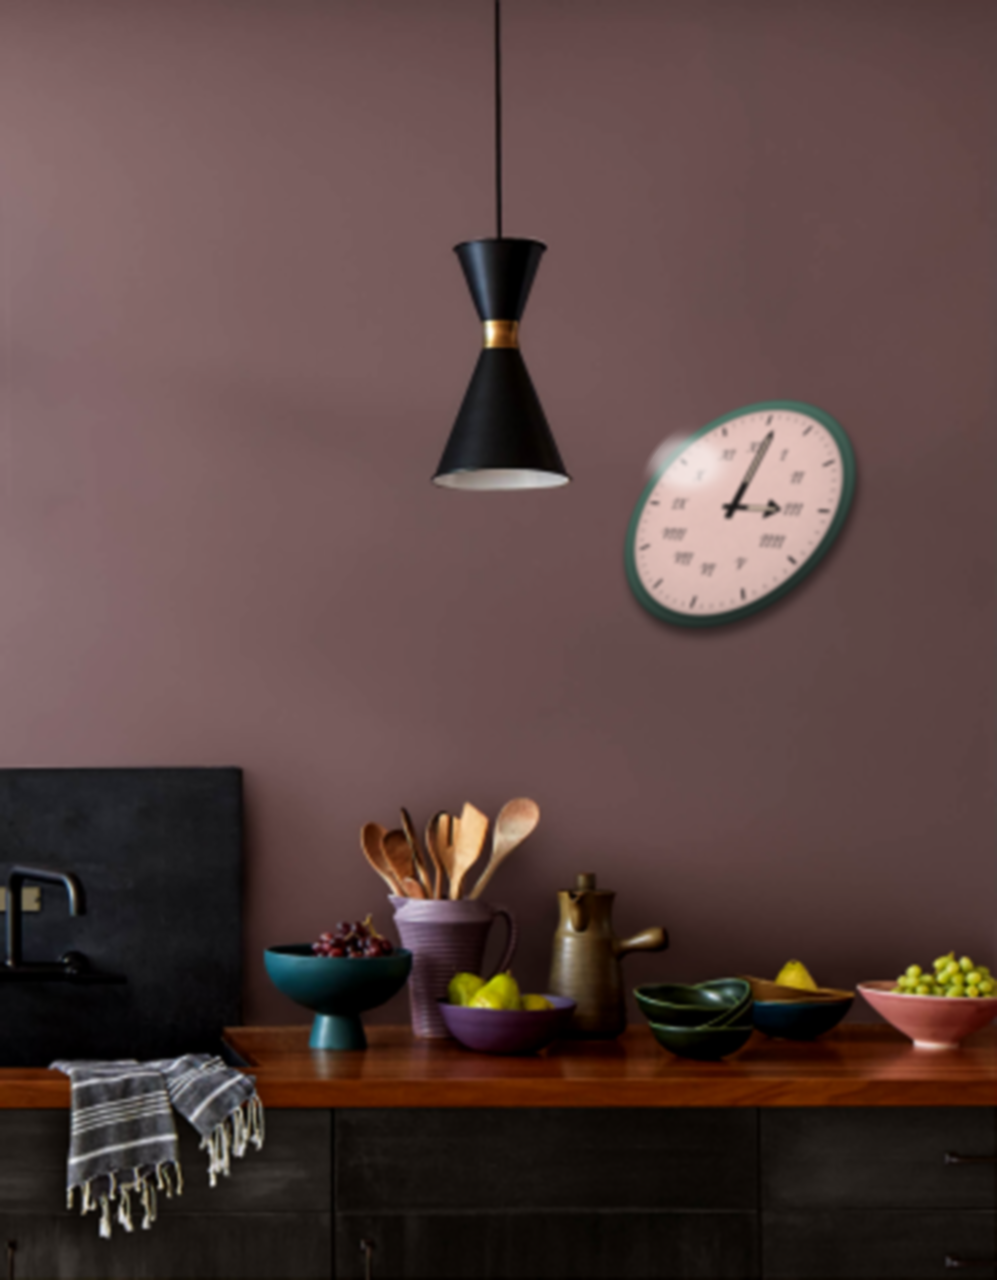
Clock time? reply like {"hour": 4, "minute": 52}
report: {"hour": 3, "minute": 1}
